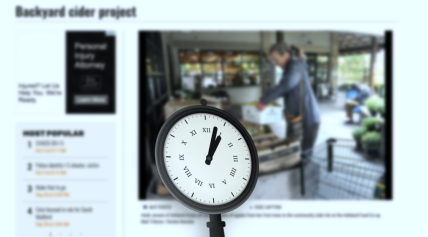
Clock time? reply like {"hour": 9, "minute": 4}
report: {"hour": 1, "minute": 3}
